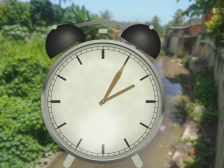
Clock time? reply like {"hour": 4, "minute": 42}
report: {"hour": 2, "minute": 5}
